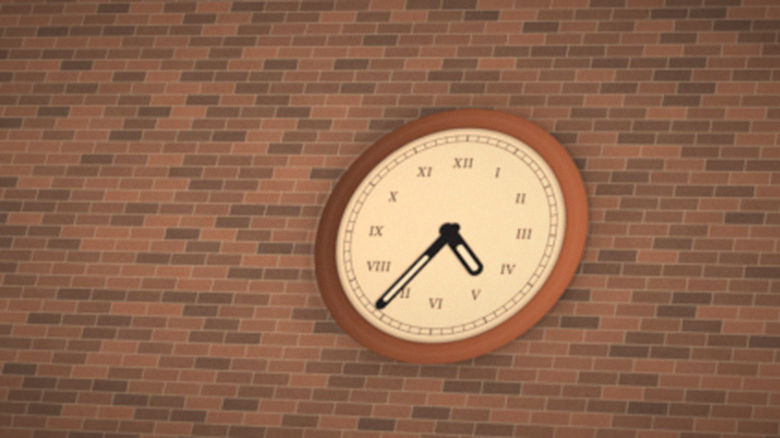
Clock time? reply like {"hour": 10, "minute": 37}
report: {"hour": 4, "minute": 36}
